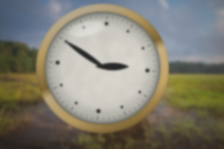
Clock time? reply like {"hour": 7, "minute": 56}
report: {"hour": 2, "minute": 50}
